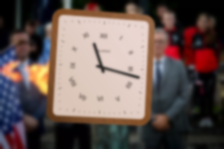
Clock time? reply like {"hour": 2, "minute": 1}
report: {"hour": 11, "minute": 17}
